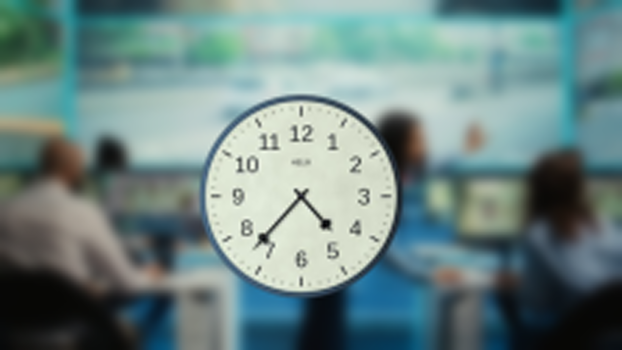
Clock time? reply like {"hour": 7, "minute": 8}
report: {"hour": 4, "minute": 37}
